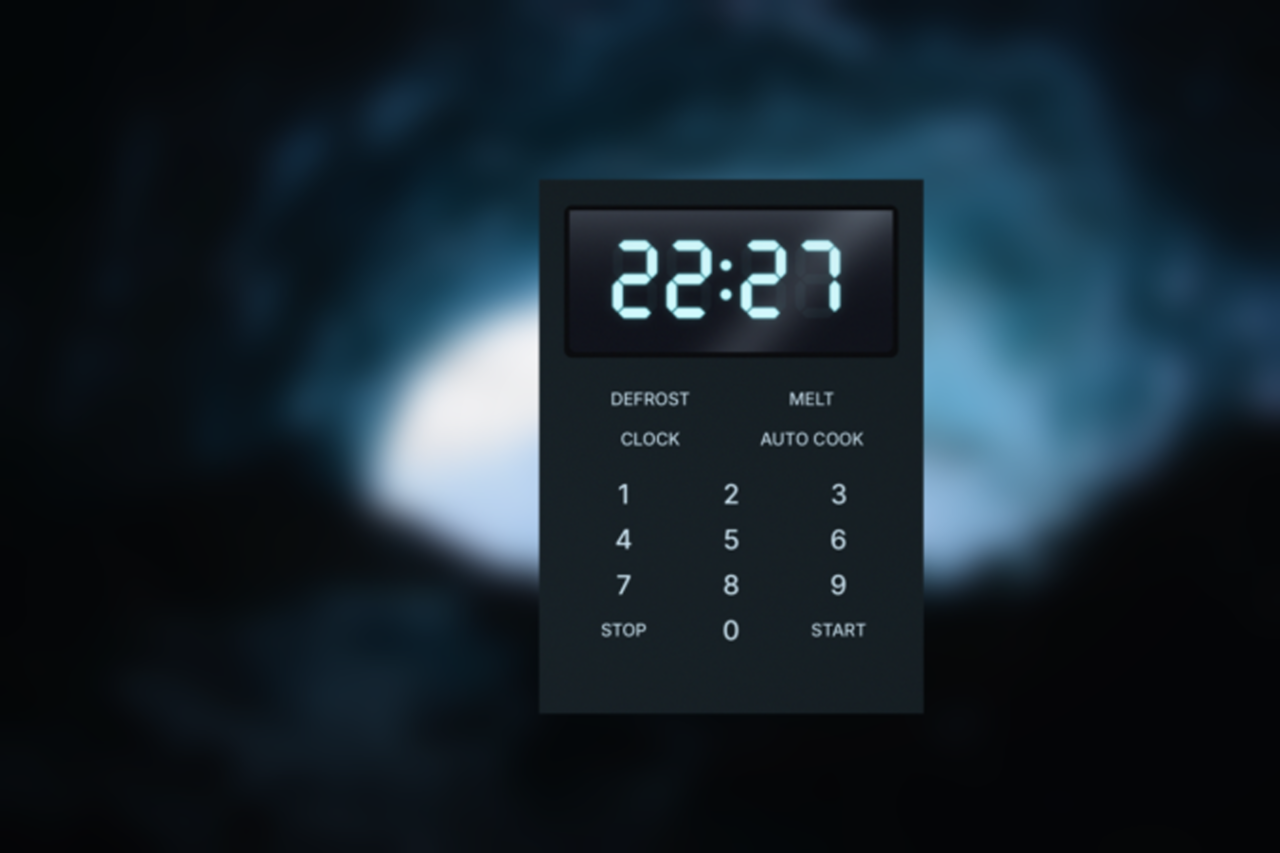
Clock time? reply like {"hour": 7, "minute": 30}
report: {"hour": 22, "minute": 27}
